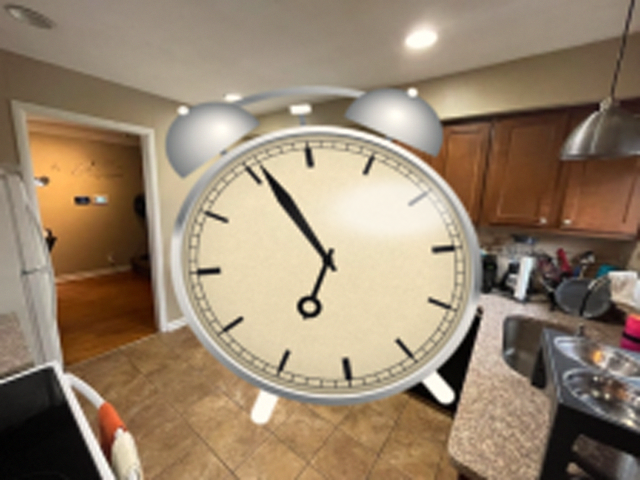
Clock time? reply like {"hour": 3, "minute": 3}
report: {"hour": 6, "minute": 56}
